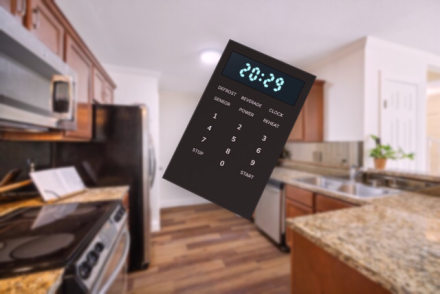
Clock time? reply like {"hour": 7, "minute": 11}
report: {"hour": 20, "minute": 29}
